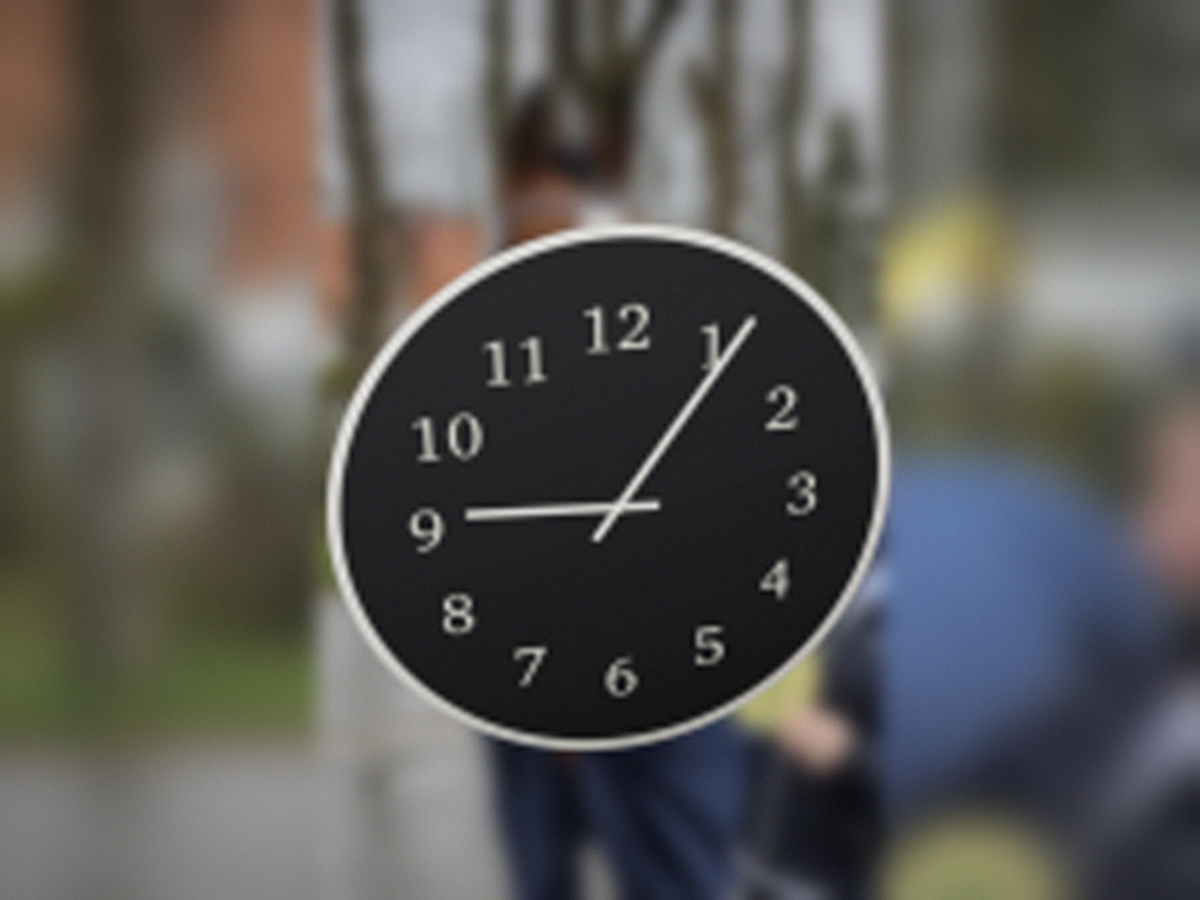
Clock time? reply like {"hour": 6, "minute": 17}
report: {"hour": 9, "minute": 6}
